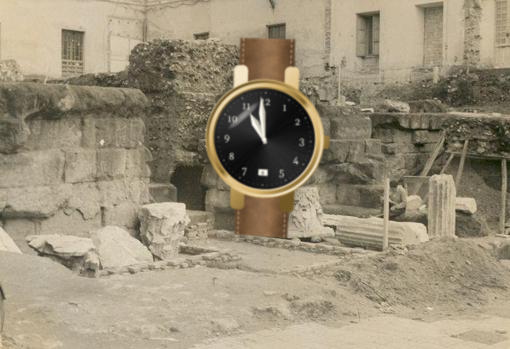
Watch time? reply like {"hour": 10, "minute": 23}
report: {"hour": 10, "minute": 59}
